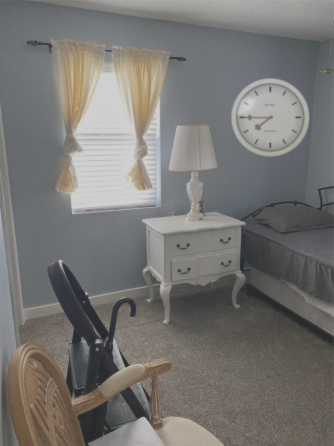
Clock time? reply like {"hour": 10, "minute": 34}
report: {"hour": 7, "minute": 45}
